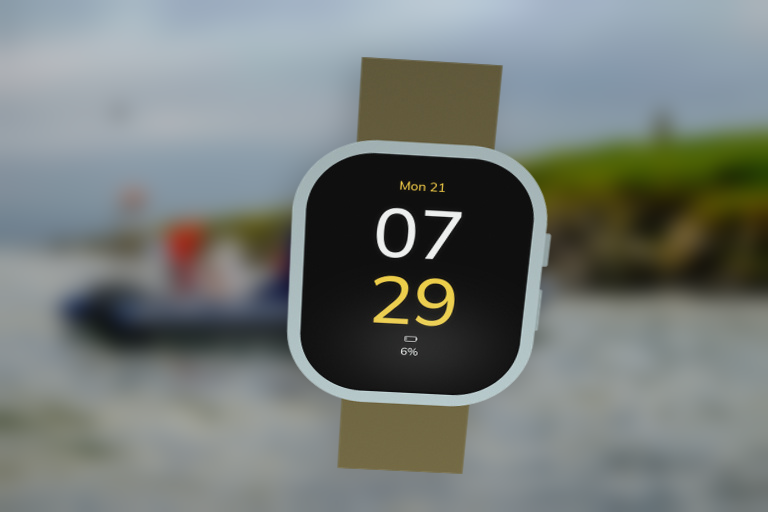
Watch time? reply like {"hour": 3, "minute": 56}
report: {"hour": 7, "minute": 29}
